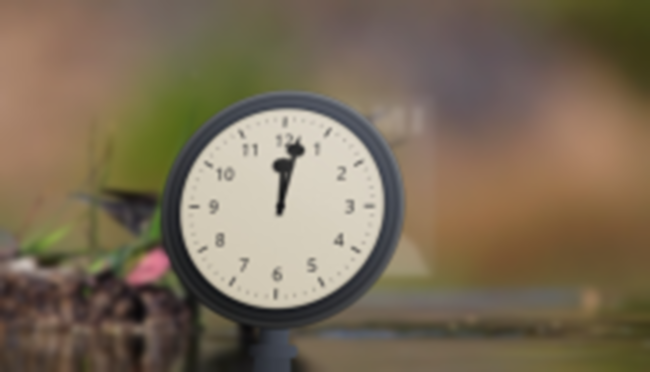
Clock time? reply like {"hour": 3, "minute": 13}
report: {"hour": 12, "minute": 2}
